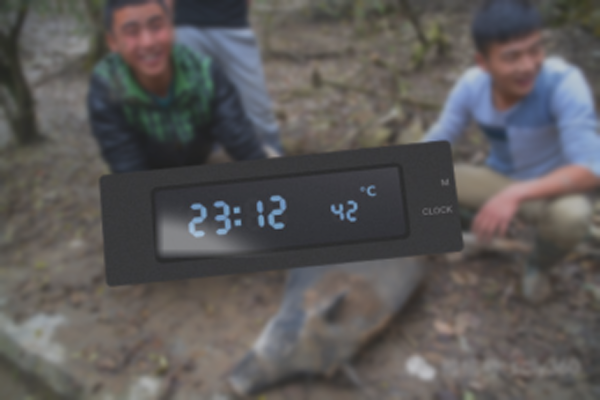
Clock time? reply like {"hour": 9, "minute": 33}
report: {"hour": 23, "minute": 12}
